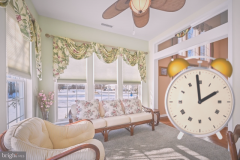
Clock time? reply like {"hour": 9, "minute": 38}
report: {"hour": 1, "minute": 59}
